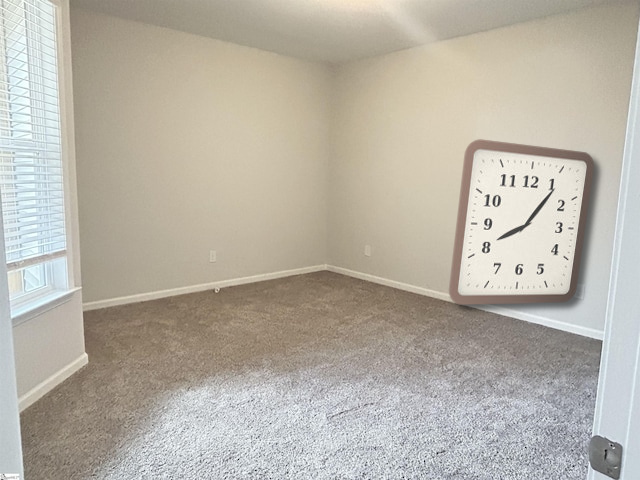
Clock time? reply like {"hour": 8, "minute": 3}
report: {"hour": 8, "minute": 6}
